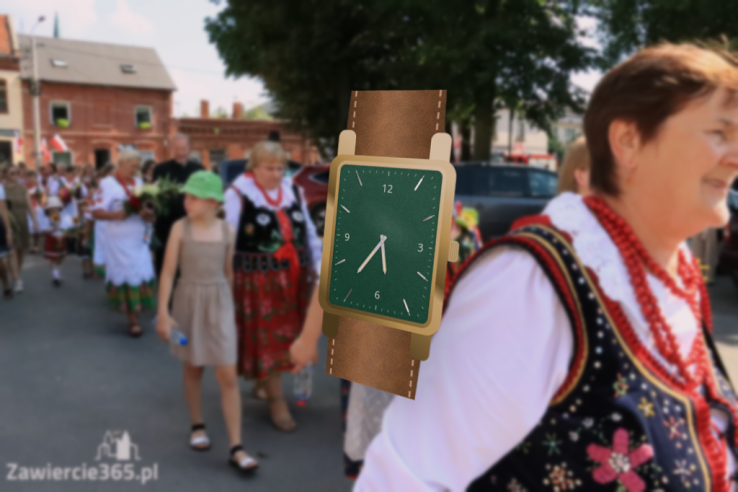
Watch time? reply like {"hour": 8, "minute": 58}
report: {"hour": 5, "minute": 36}
